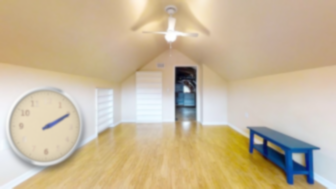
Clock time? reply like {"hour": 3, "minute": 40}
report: {"hour": 2, "minute": 10}
